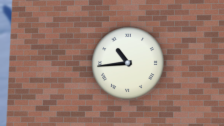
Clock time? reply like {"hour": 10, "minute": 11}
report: {"hour": 10, "minute": 44}
